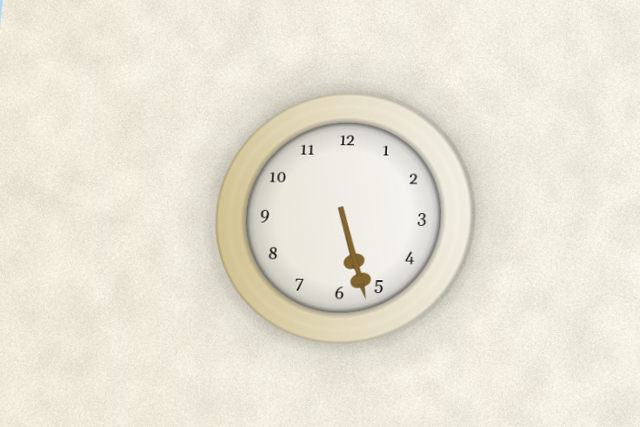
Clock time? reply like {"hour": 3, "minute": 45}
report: {"hour": 5, "minute": 27}
